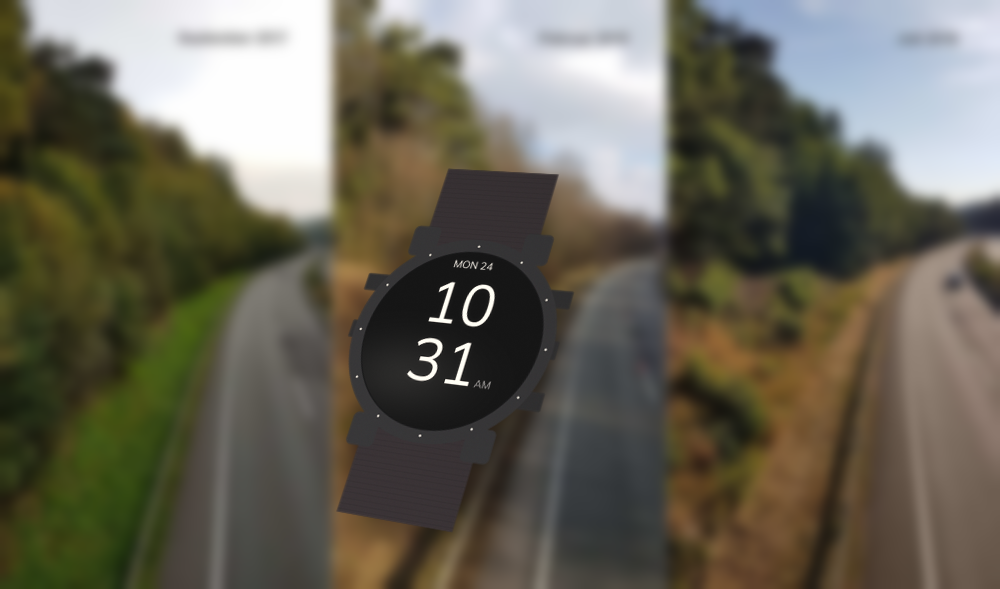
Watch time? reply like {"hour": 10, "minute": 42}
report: {"hour": 10, "minute": 31}
